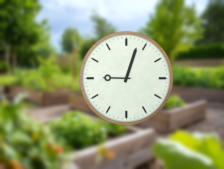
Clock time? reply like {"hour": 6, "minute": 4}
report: {"hour": 9, "minute": 3}
